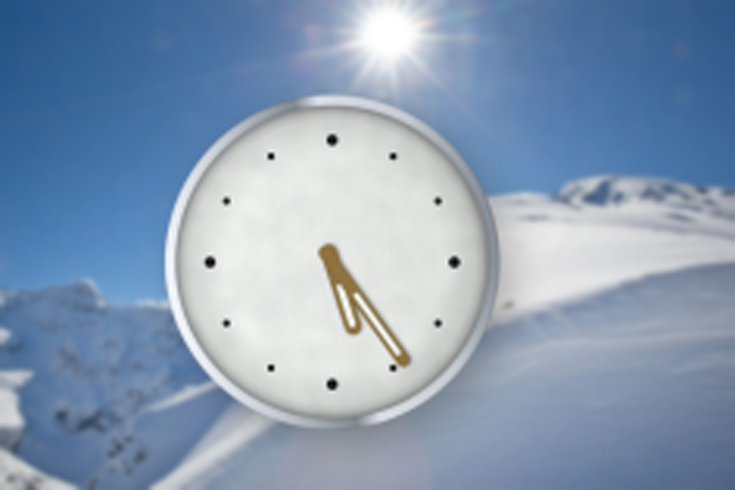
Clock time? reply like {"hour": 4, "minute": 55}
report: {"hour": 5, "minute": 24}
